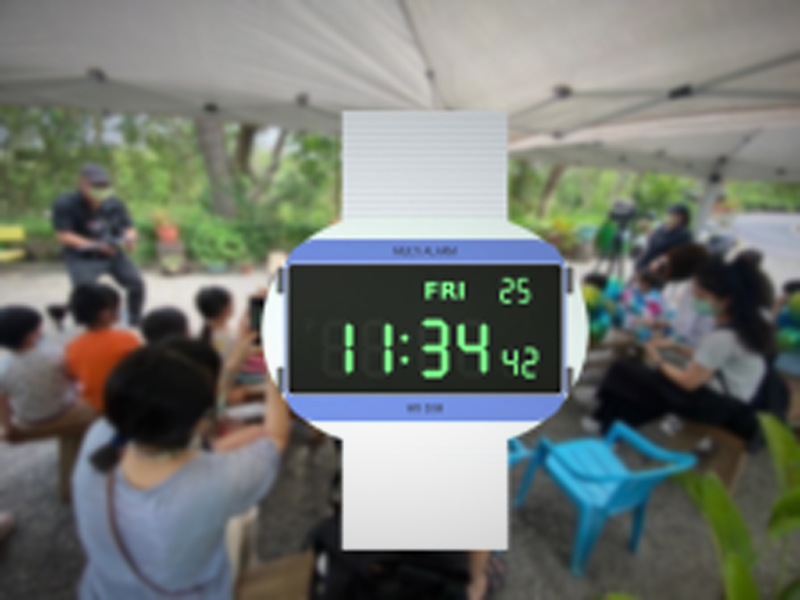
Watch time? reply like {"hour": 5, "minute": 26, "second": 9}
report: {"hour": 11, "minute": 34, "second": 42}
